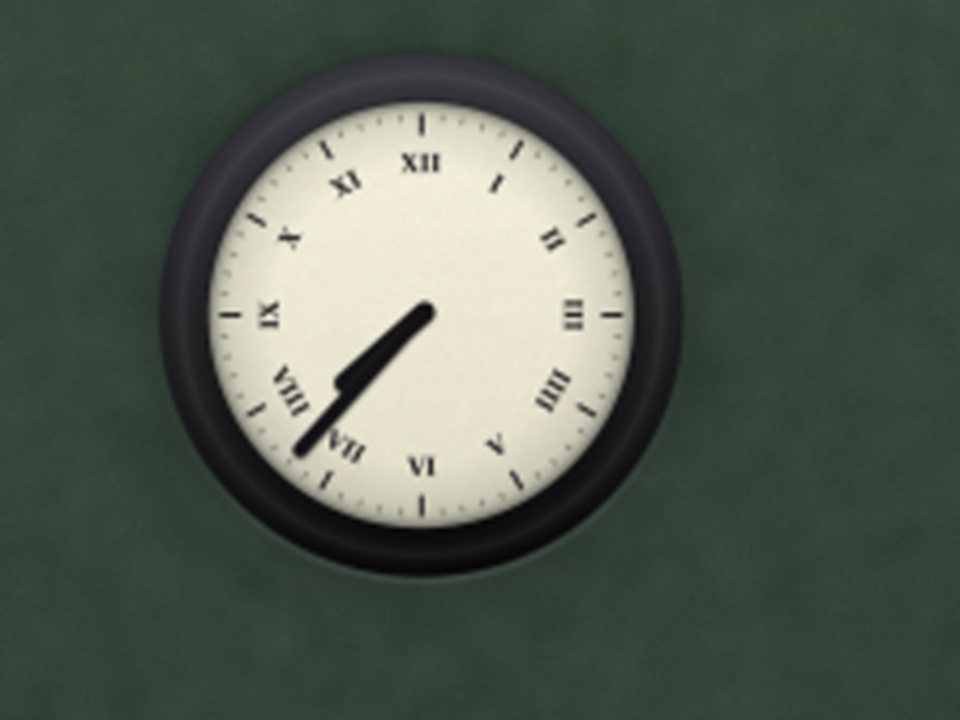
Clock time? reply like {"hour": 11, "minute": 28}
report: {"hour": 7, "minute": 37}
